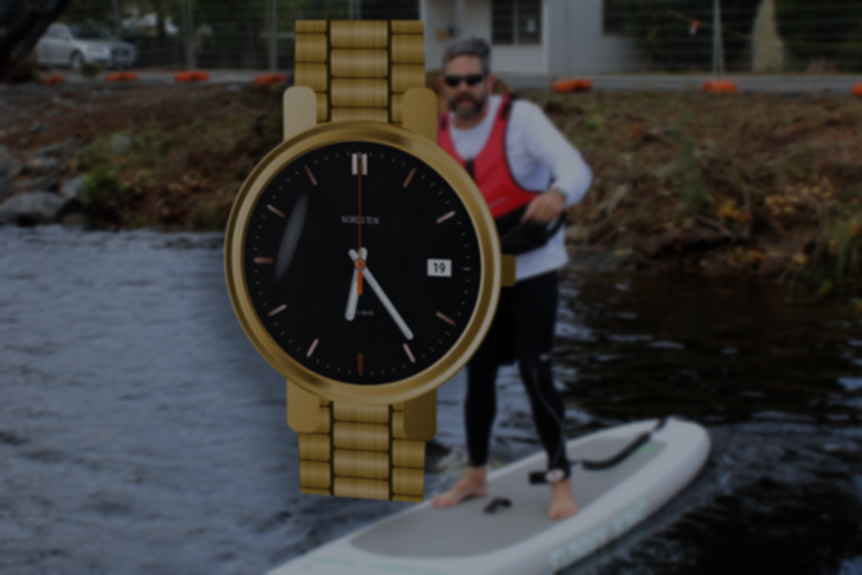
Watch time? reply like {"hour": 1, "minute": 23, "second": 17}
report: {"hour": 6, "minute": 24, "second": 0}
